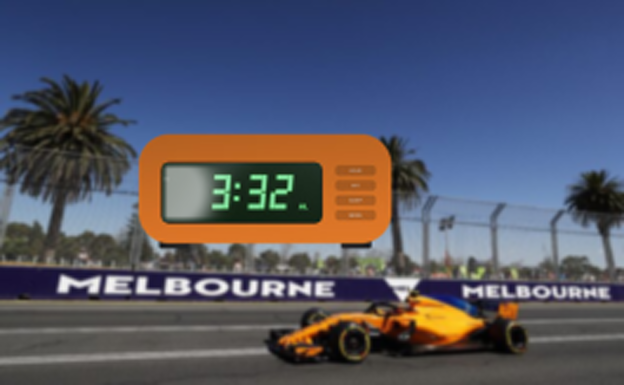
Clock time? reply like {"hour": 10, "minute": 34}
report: {"hour": 3, "minute": 32}
